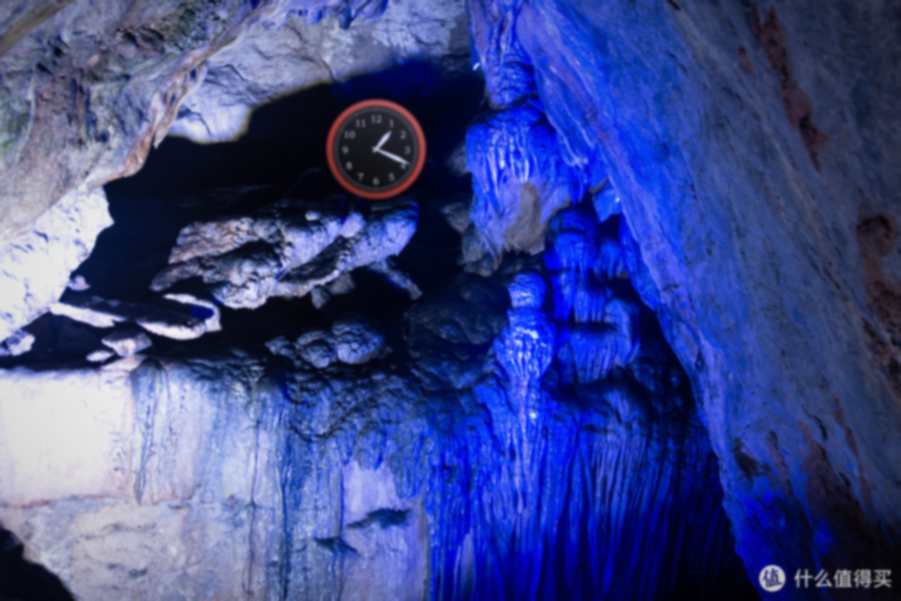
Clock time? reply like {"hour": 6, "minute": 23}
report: {"hour": 1, "minute": 19}
